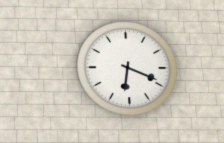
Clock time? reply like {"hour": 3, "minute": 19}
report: {"hour": 6, "minute": 19}
